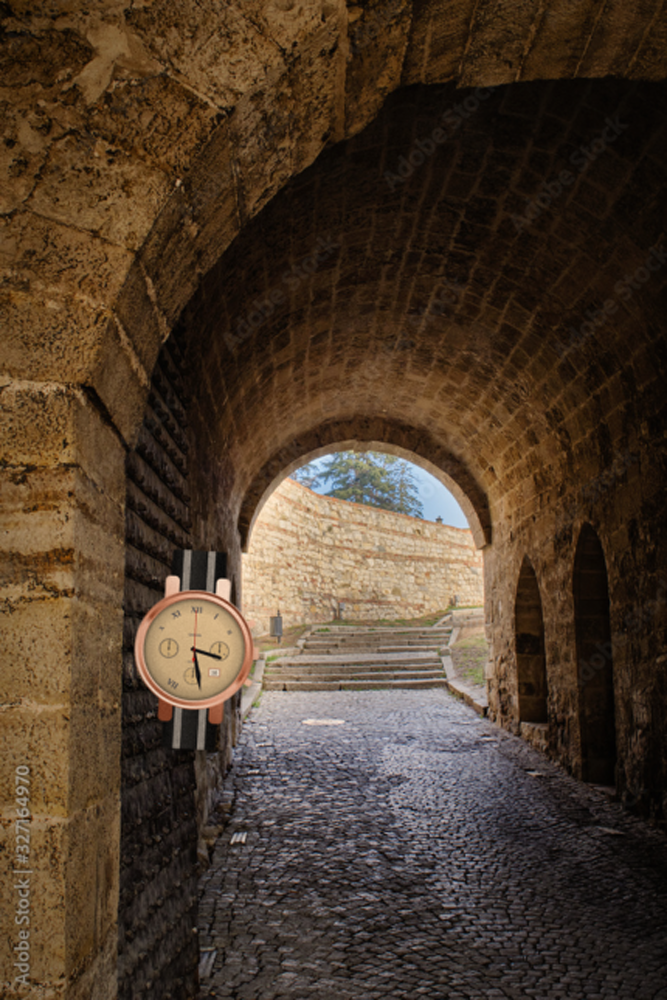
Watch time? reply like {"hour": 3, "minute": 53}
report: {"hour": 3, "minute": 28}
